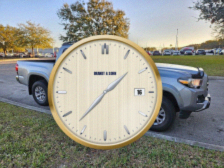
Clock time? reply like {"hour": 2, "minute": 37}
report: {"hour": 1, "minute": 37}
